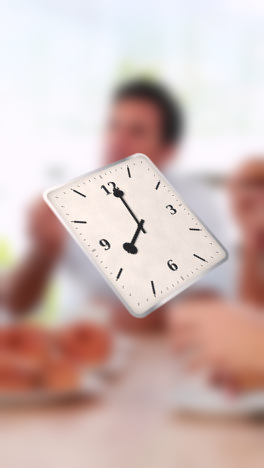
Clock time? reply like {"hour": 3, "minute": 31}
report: {"hour": 8, "minute": 1}
